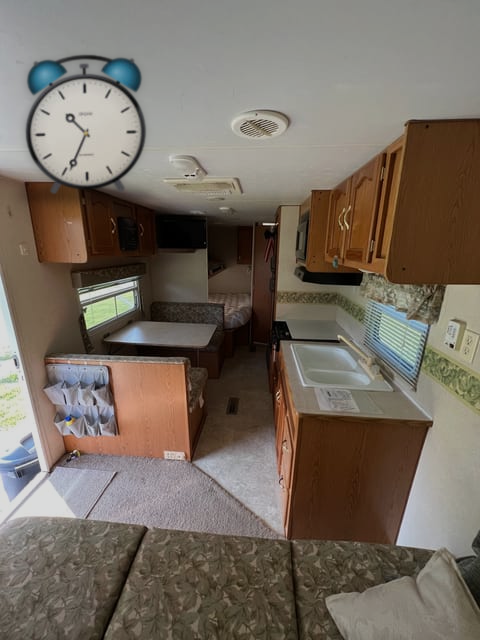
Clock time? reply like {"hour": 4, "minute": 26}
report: {"hour": 10, "minute": 34}
